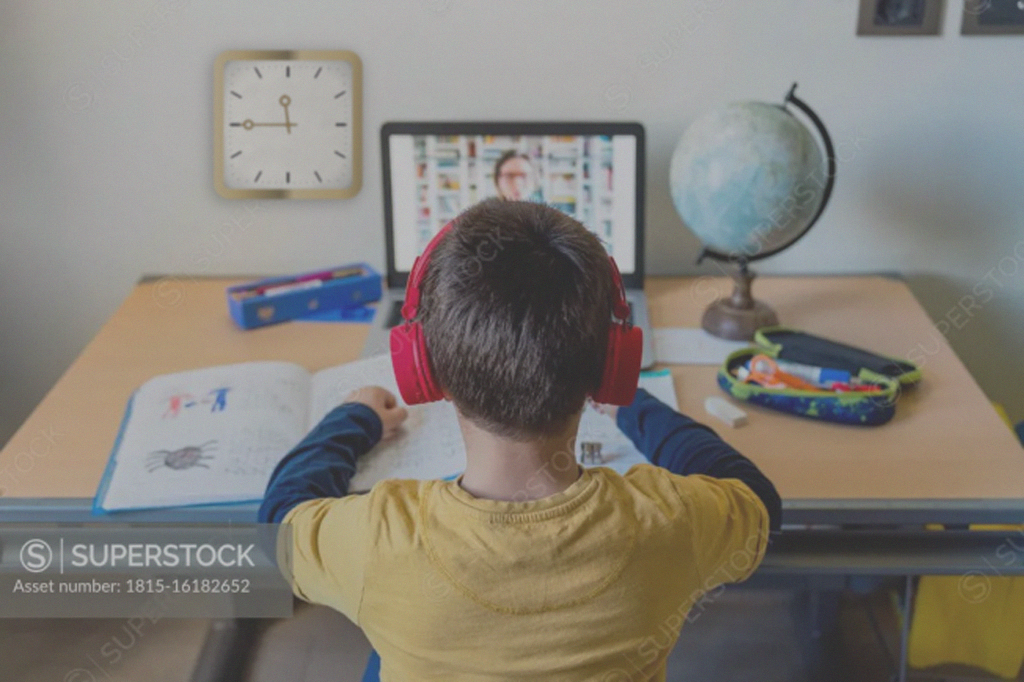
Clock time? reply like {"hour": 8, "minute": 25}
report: {"hour": 11, "minute": 45}
